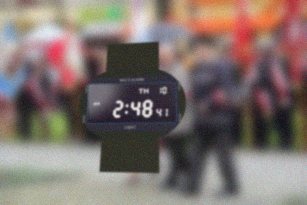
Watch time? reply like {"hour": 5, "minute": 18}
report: {"hour": 2, "minute": 48}
